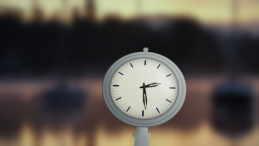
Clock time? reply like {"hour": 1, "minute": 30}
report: {"hour": 2, "minute": 29}
